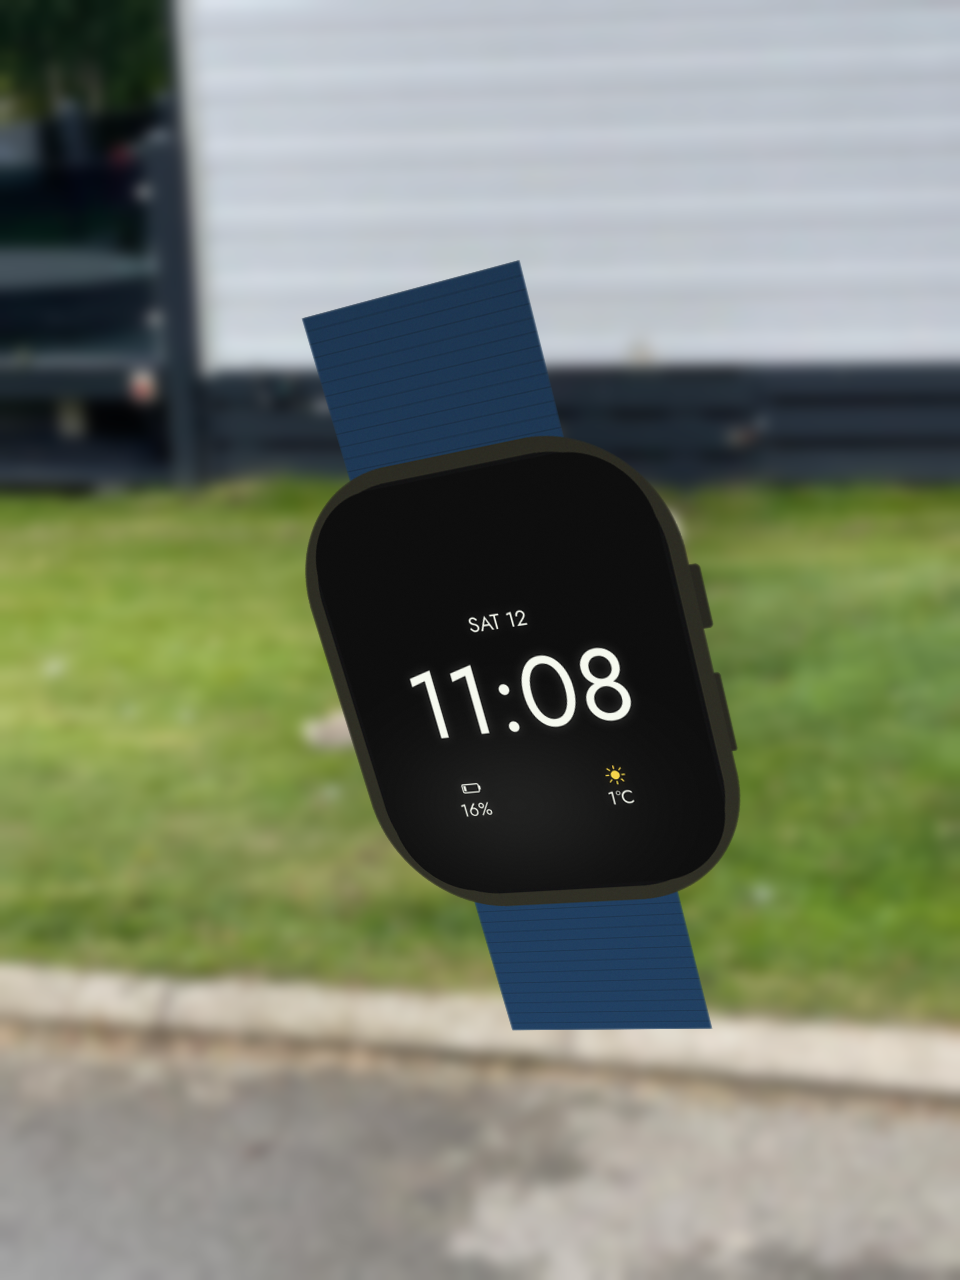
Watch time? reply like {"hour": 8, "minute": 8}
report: {"hour": 11, "minute": 8}
